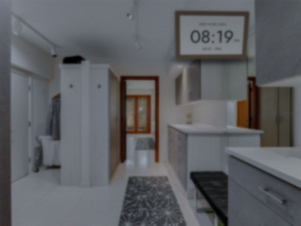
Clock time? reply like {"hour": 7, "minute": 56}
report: {"hour": 8, "minute": 19}
